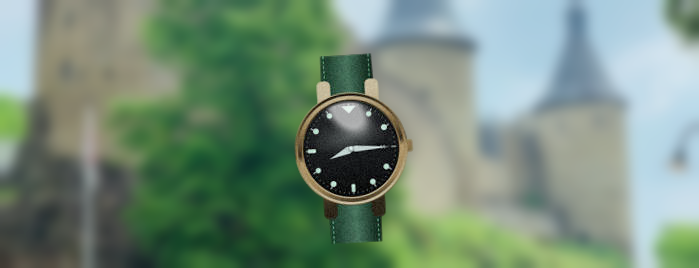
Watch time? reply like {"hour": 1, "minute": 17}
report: {"hour": 8, "minute": 15}
